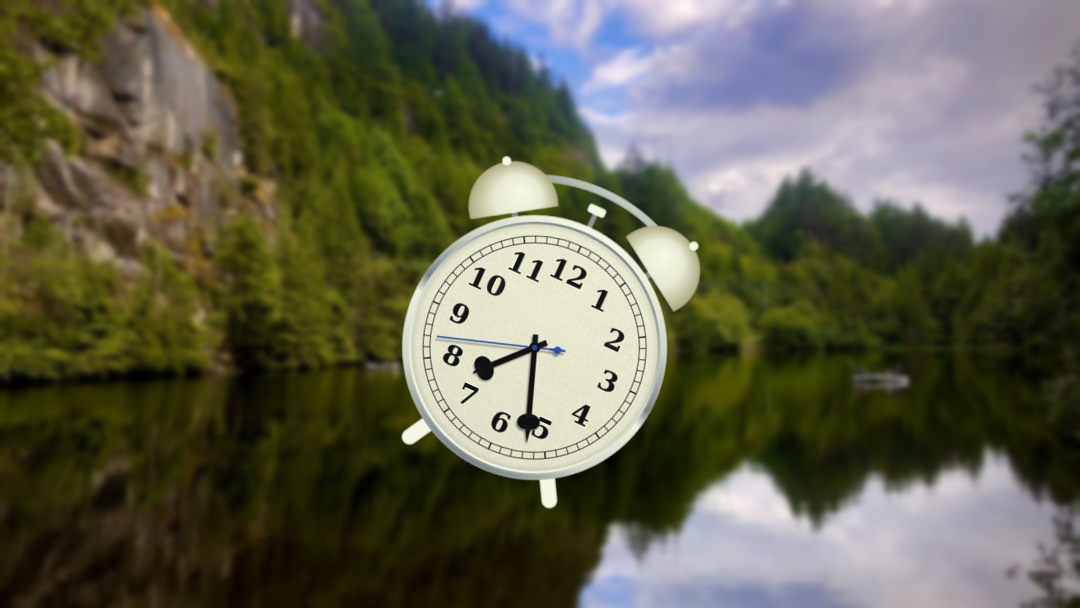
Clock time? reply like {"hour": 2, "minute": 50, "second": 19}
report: {"hour": 7, "minute": 26, "second": 42}
